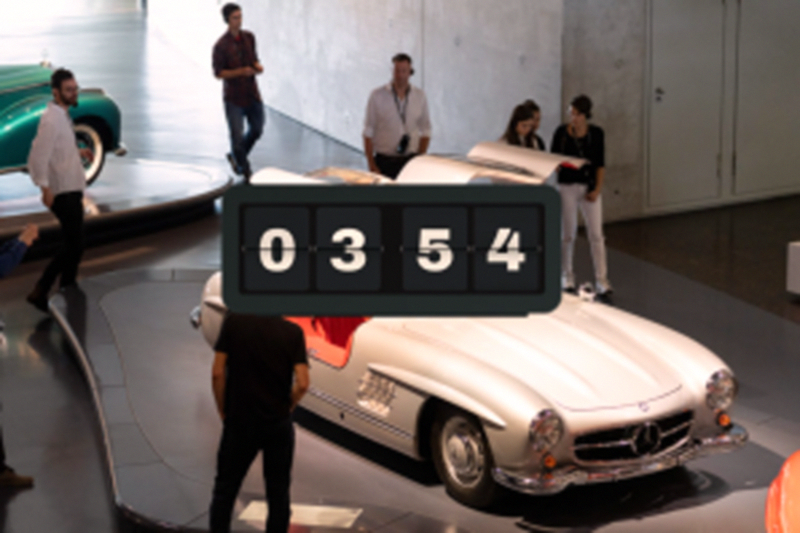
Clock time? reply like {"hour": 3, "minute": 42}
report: {"hour": 3, "minute": 54}
